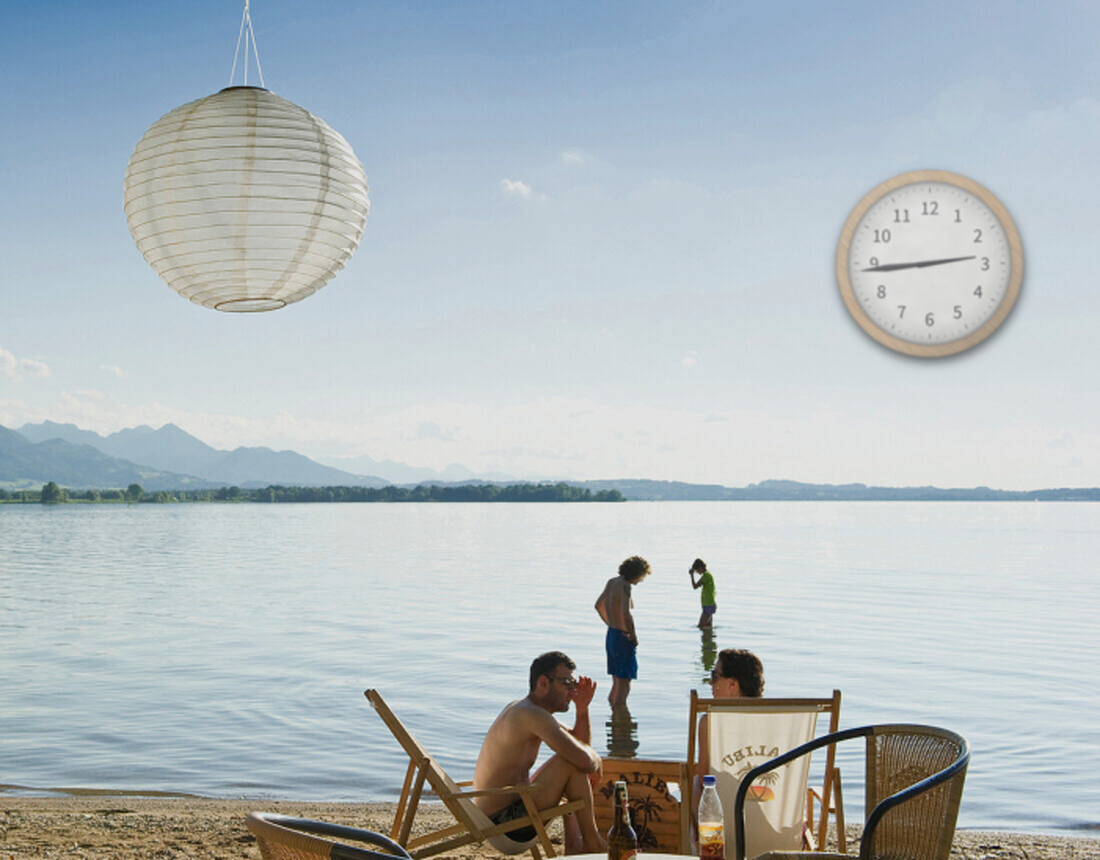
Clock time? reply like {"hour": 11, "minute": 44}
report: {"hour": 2, "minute": 44}
